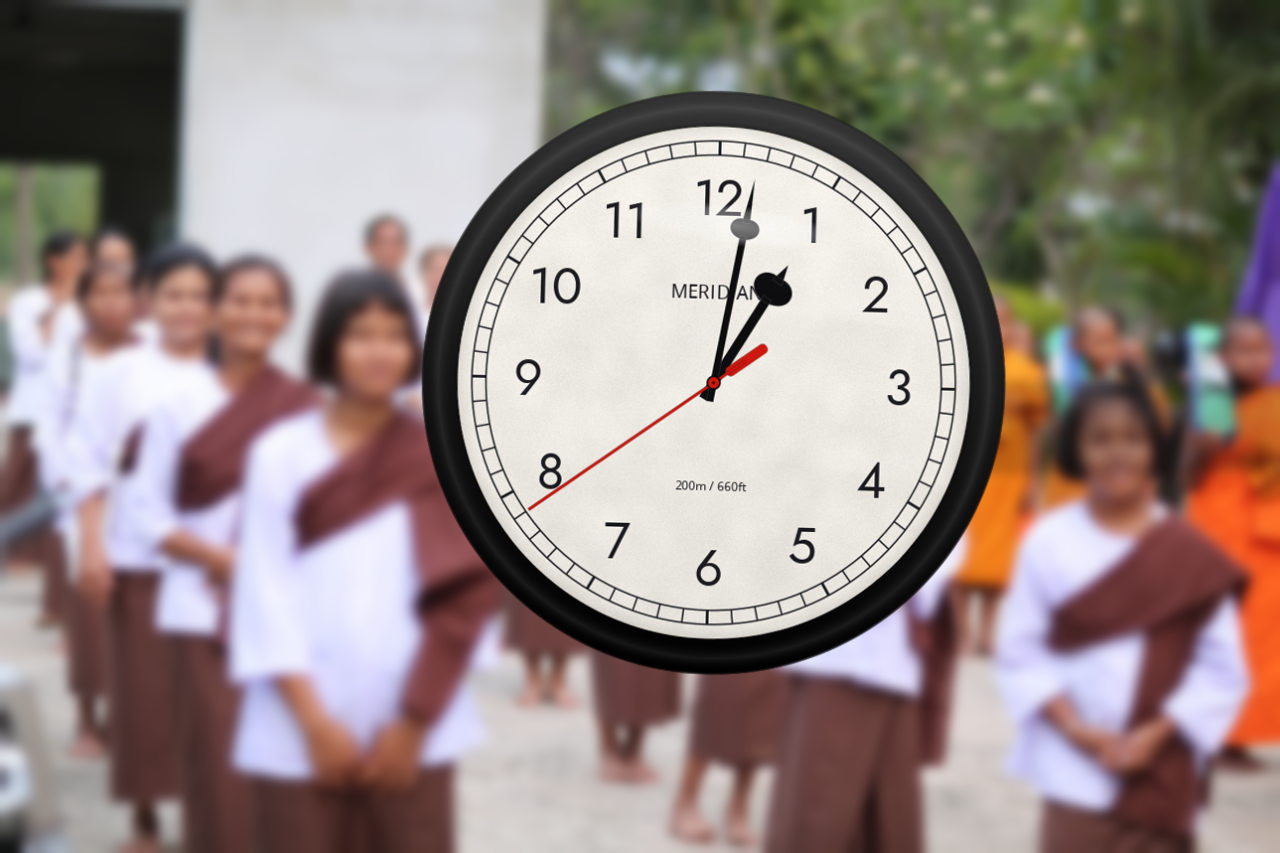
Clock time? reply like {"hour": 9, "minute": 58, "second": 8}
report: {"hour": 1, "minute": 1, "second": 39}
